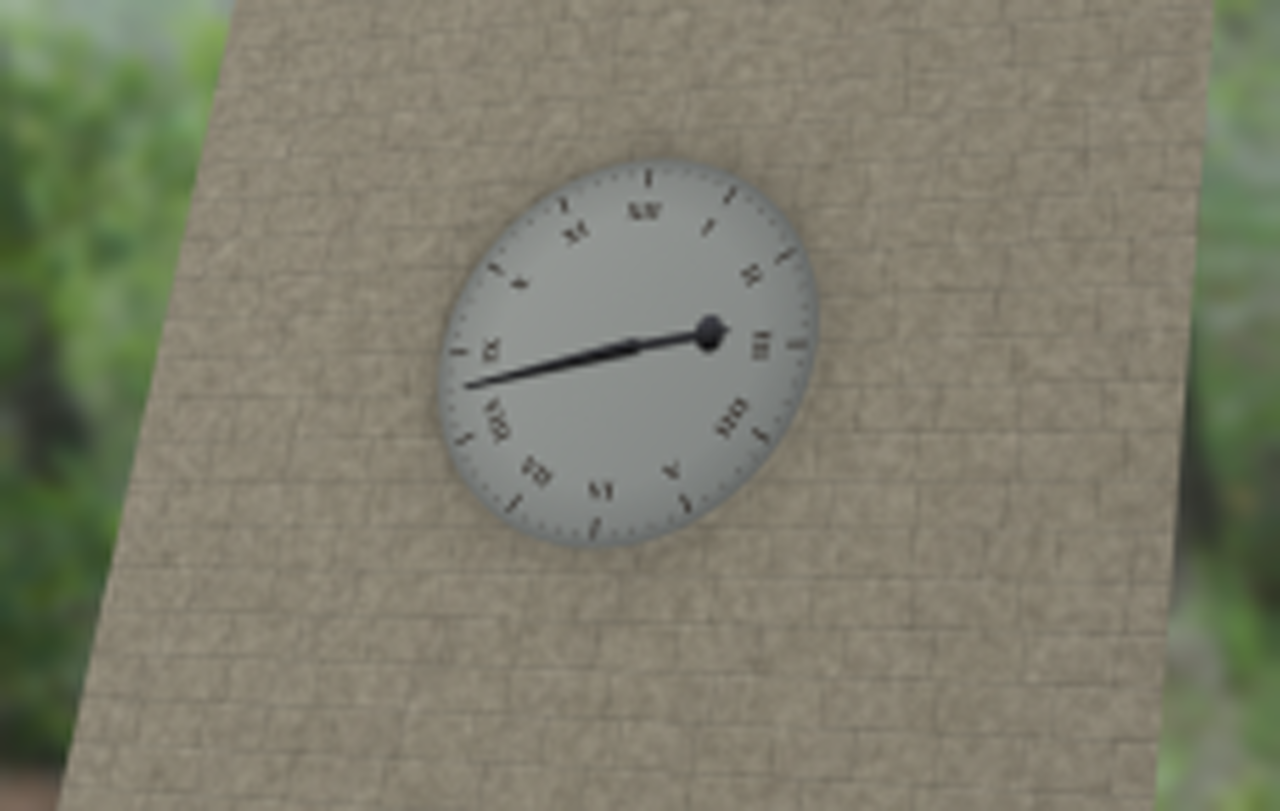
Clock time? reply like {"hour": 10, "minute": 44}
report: {"hour": 2, "minute": 43}
